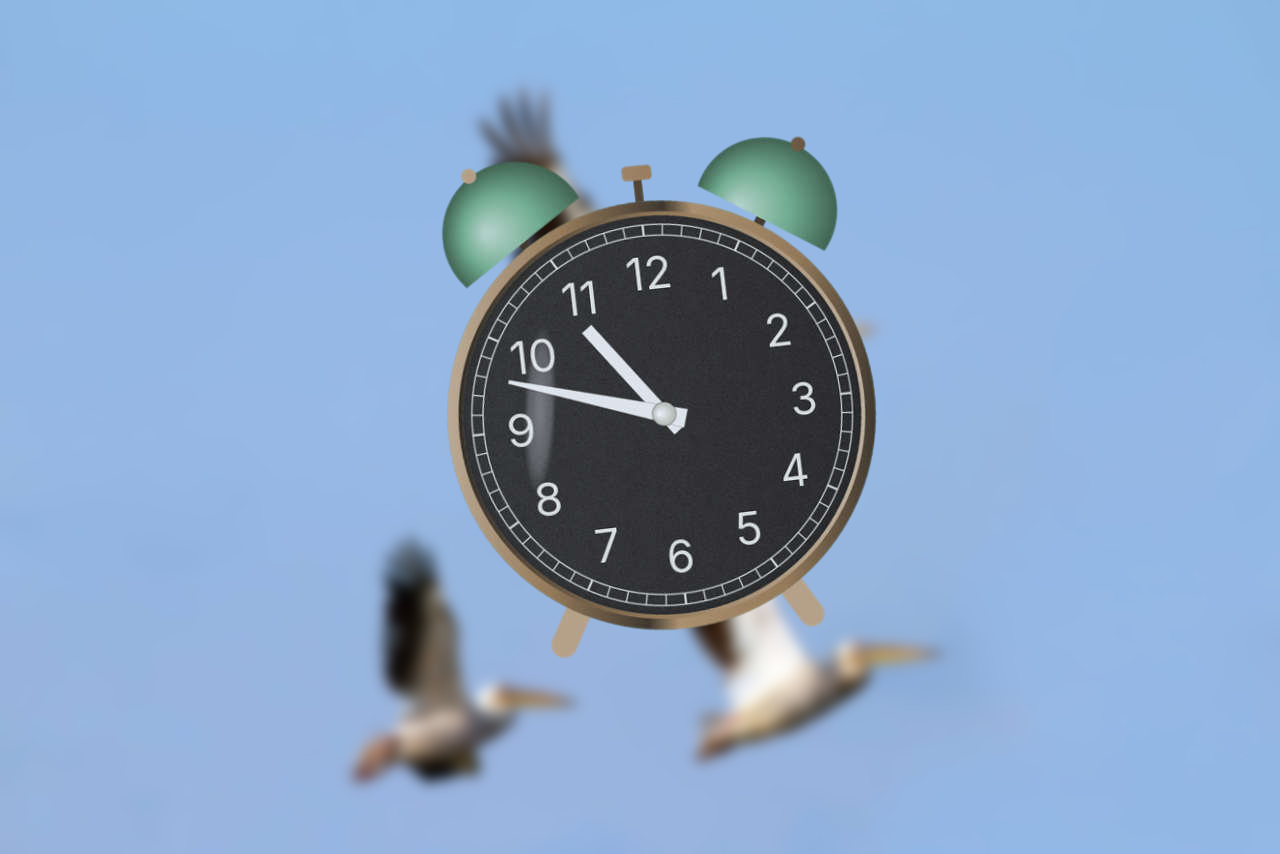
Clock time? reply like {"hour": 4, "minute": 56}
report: {"hour": 10, "minute": 48}
